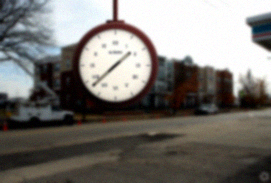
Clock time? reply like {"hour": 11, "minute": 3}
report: {"hour": 1, "minute": 38}
